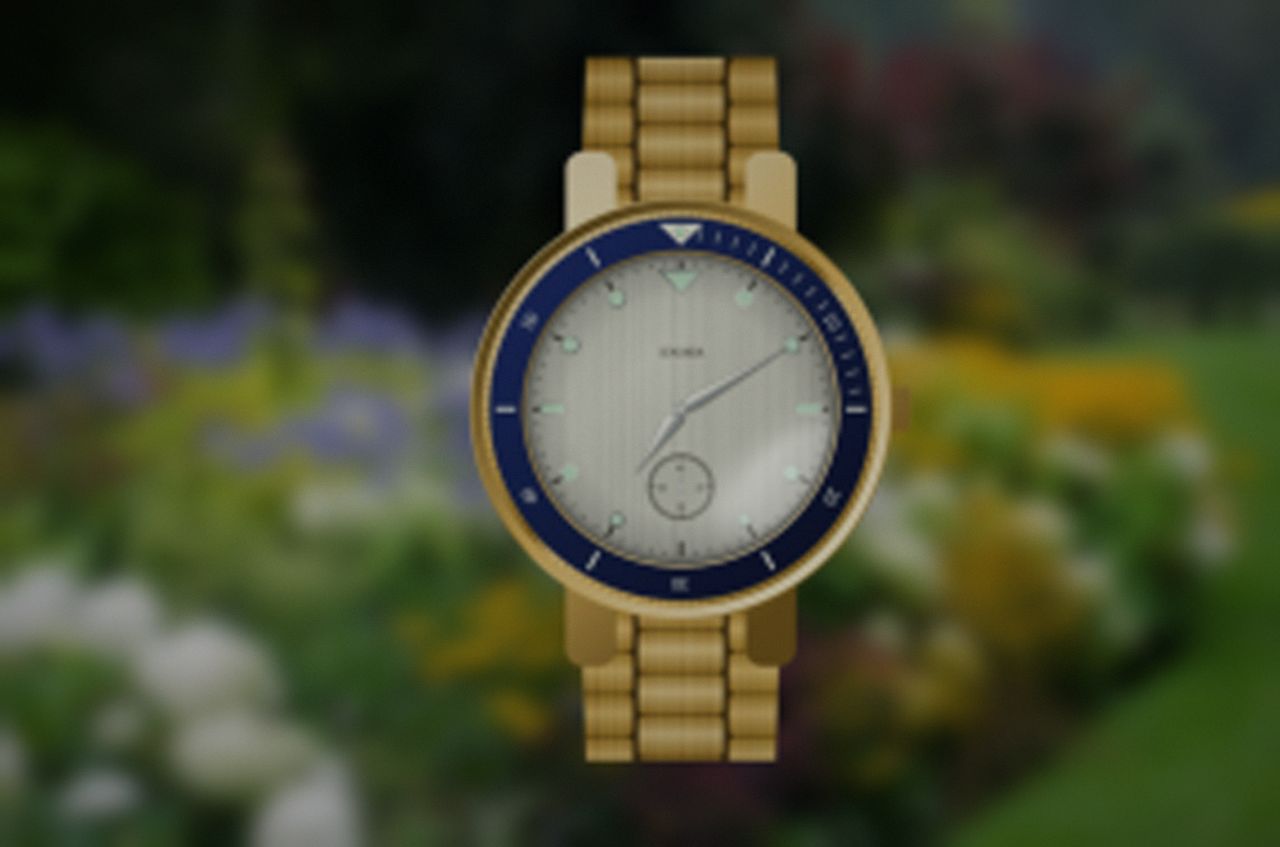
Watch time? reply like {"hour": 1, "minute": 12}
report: {"hour": 7, "minute": 10}
